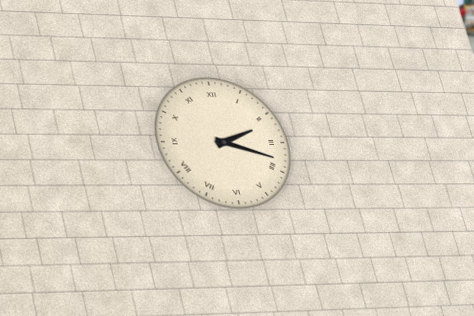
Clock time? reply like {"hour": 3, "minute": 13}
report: {"hour": 2, "minute": 18}
